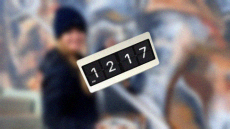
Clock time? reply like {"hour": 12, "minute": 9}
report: {"hour": 12, "minute": 17}
